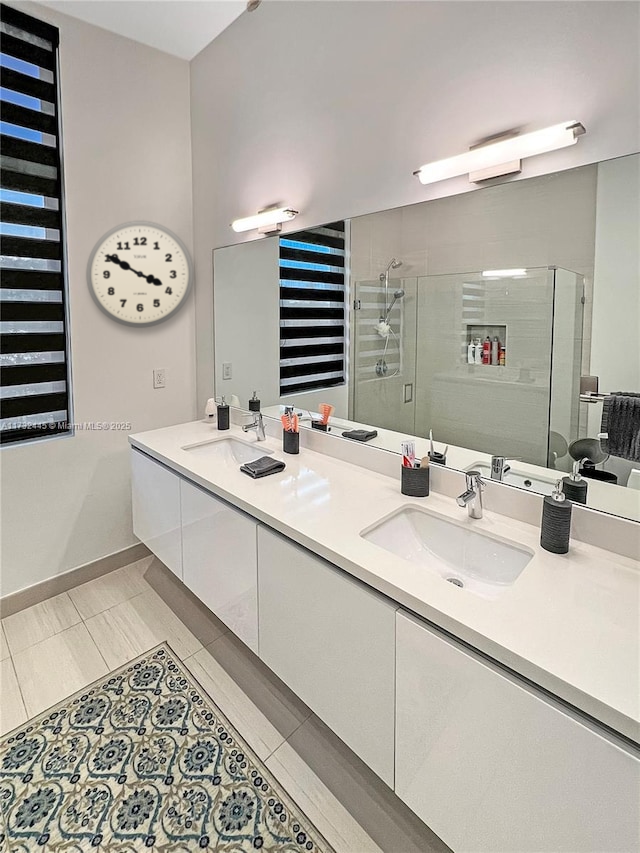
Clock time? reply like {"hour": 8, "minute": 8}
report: {"hour": 3, "minute": 50}
